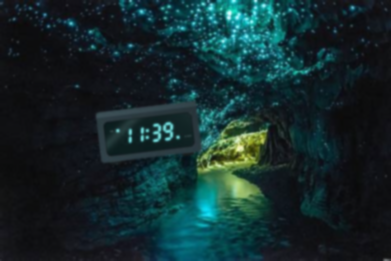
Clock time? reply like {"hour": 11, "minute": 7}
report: {"hour": 11, "minute": 39}
